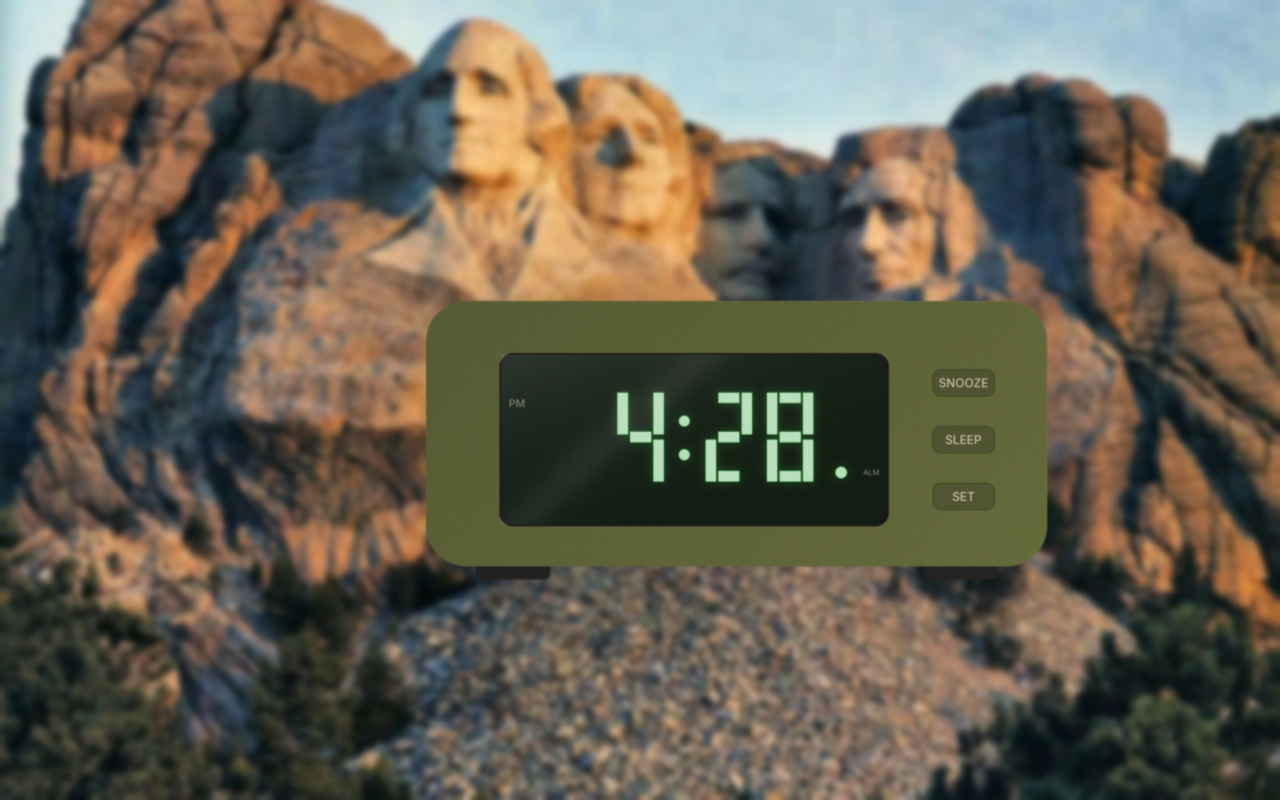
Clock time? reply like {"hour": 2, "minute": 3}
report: {"hour": 4, "minute": 28}
